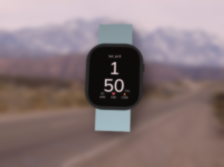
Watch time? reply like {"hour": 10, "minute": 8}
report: {"hour": 1, "minute": 50}
